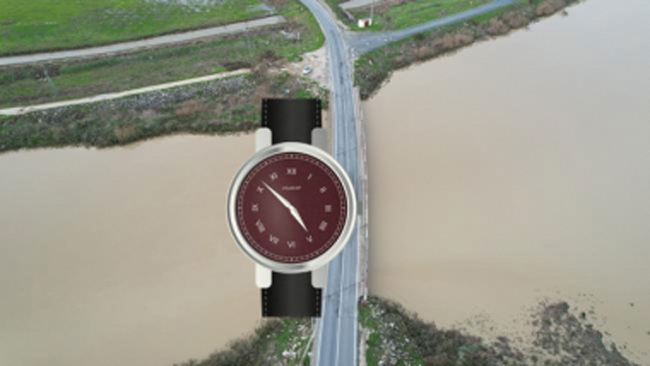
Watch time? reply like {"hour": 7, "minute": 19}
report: {"hour": 4, "minute": 52}
